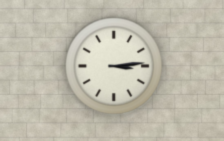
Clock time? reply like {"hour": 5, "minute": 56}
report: {"hour": 3, "minute": 14}
